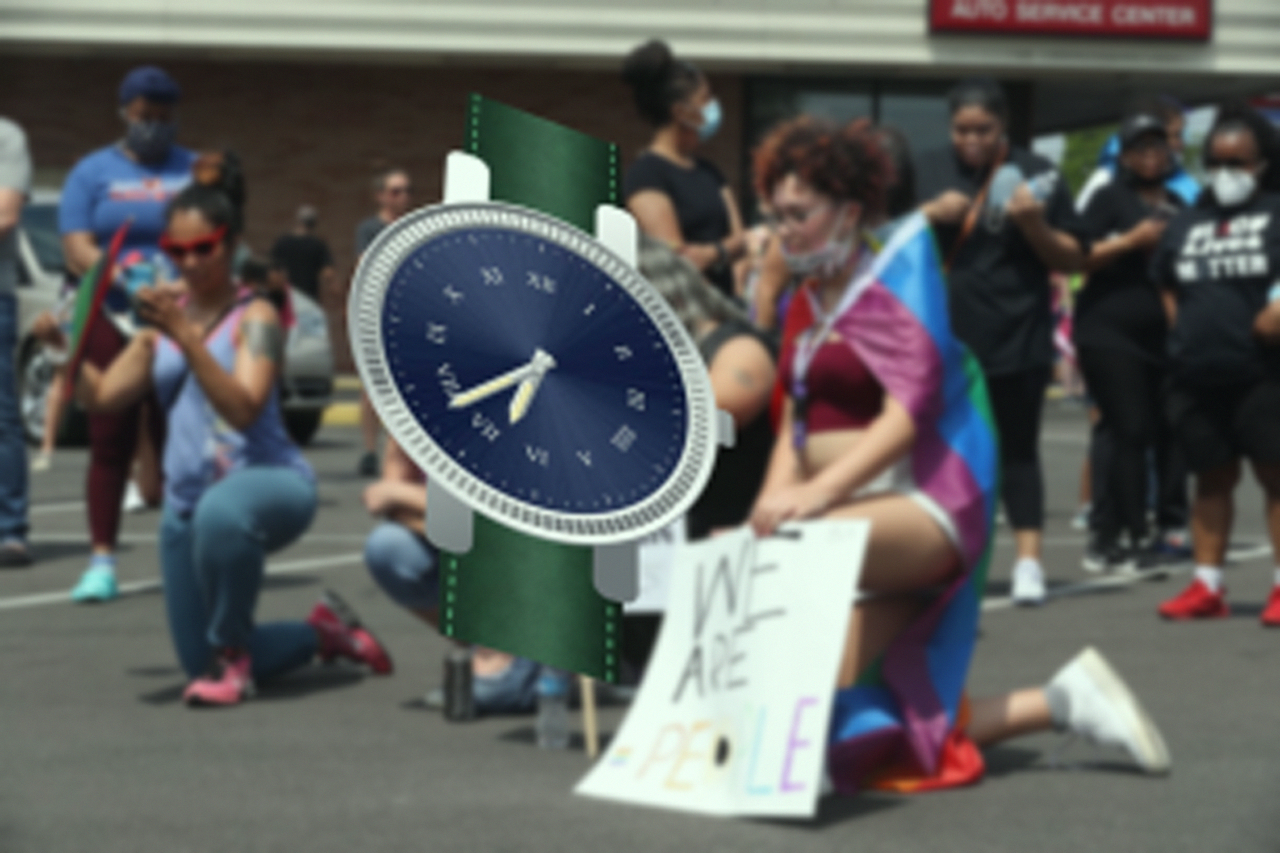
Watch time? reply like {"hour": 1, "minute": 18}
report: {"hour": 6, "minute": 38}
